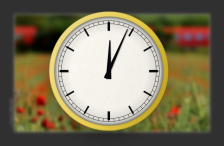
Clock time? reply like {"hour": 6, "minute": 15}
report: {"hour": 12, "minute": 4}
